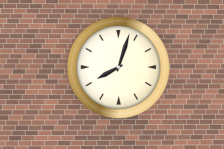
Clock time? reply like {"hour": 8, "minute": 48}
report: {"hour": 8, "minute": 3}
